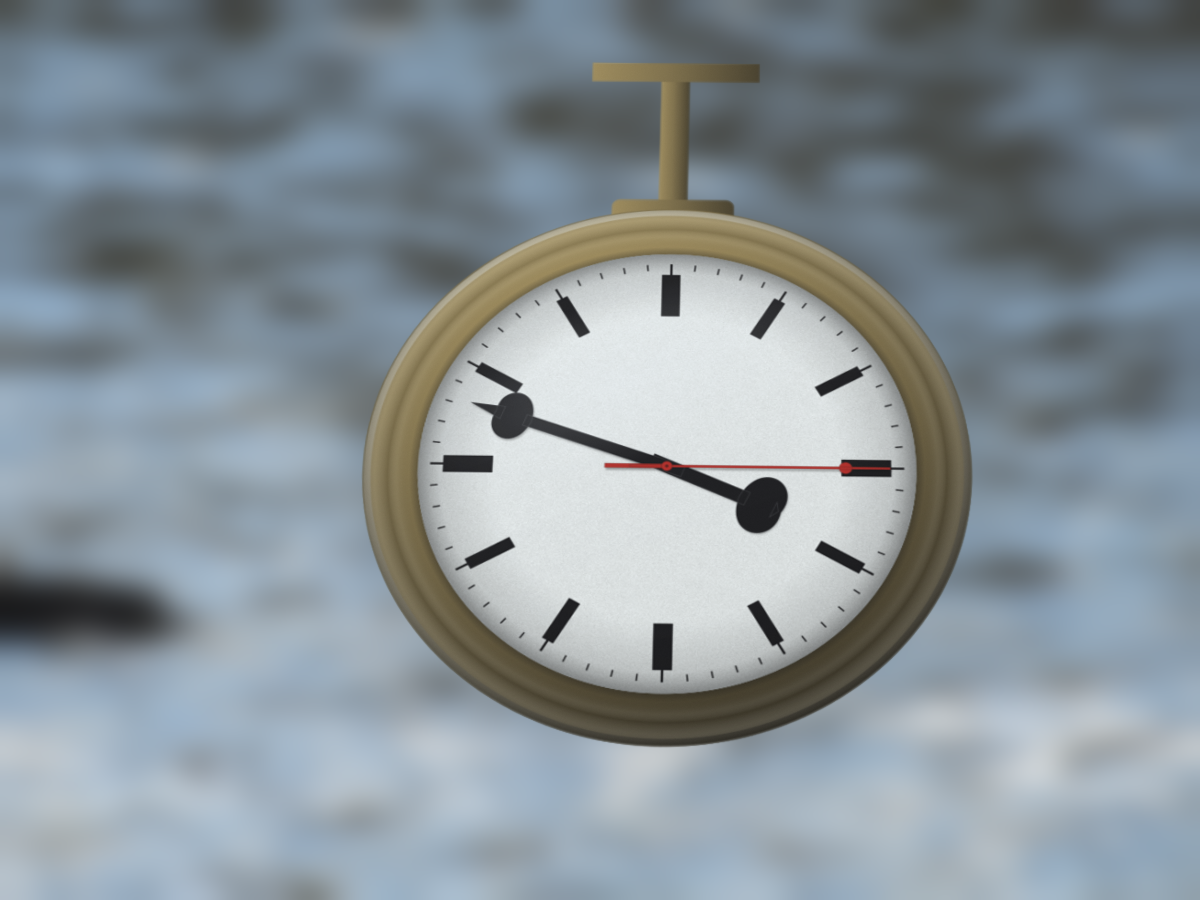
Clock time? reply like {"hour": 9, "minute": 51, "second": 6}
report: {"hour": 3, "minute": 48, "second": 15}
